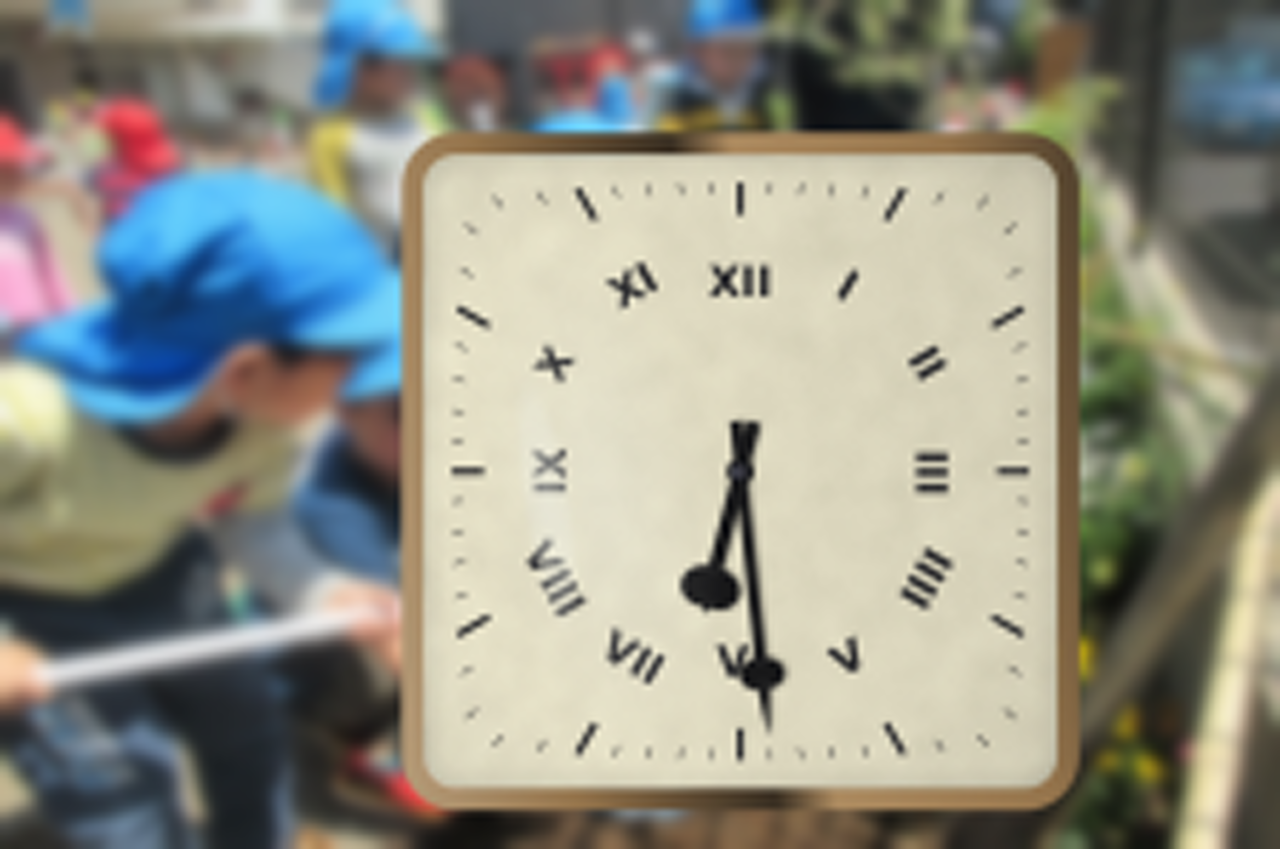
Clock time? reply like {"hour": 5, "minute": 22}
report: {"hour": 6, "minute": 29}
